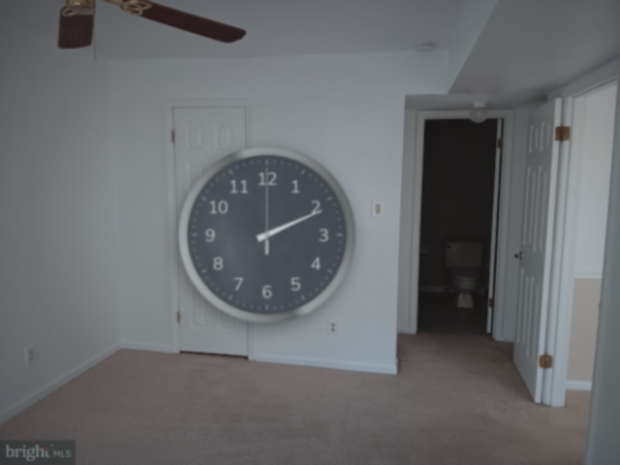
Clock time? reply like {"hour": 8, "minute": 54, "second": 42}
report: {"hour": 2, "minute": 11, "second": 0}
